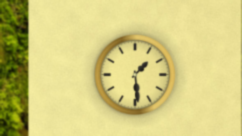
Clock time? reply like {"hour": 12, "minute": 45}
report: {"hour": 1, "minute": 29}
